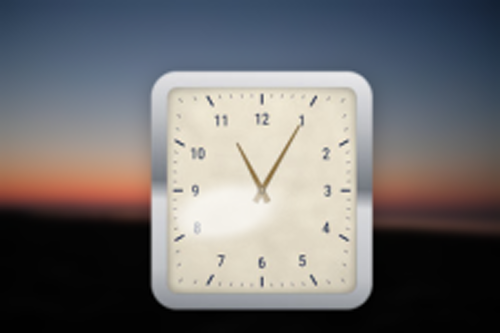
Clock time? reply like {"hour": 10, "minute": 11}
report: {"hour": 11, "minute": 5}
